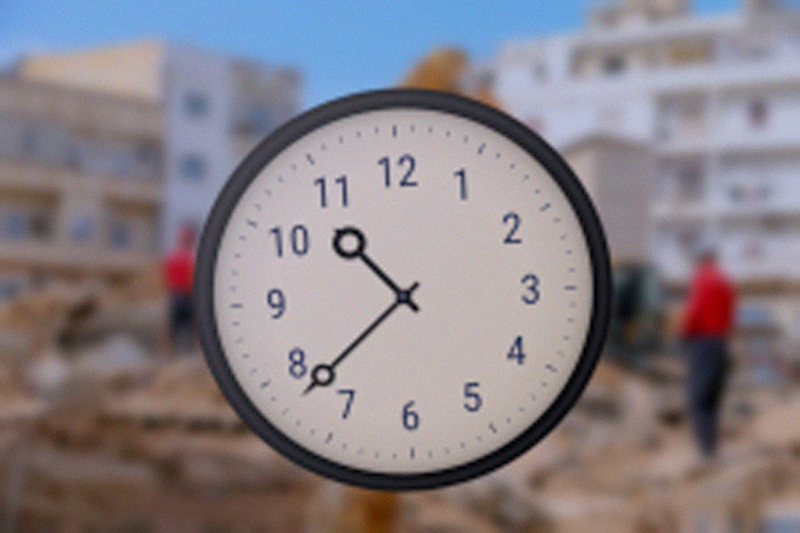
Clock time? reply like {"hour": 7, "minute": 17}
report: {"hour": 10, "minute": 38}
